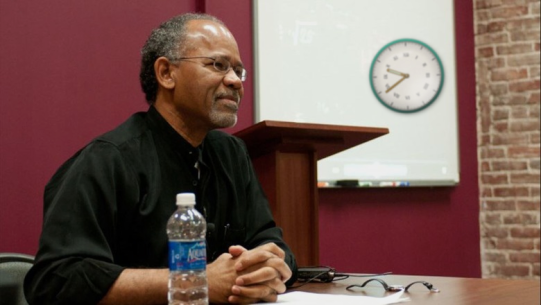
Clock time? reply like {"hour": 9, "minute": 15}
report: {"hour": 9, "minute": 39}
